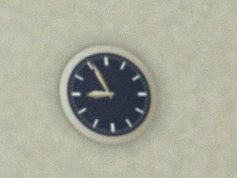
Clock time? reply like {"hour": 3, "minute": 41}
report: {"hour": 8, "minute": 56}
